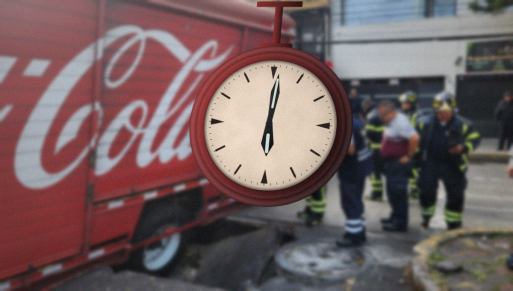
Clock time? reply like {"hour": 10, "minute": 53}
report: {"hour": 6, "minute": 1}
